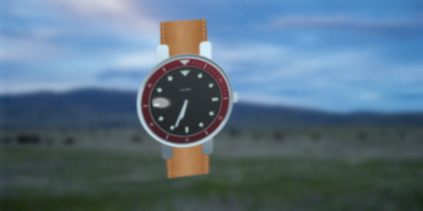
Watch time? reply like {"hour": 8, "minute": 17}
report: {"hour": 6, "minute": 34}
